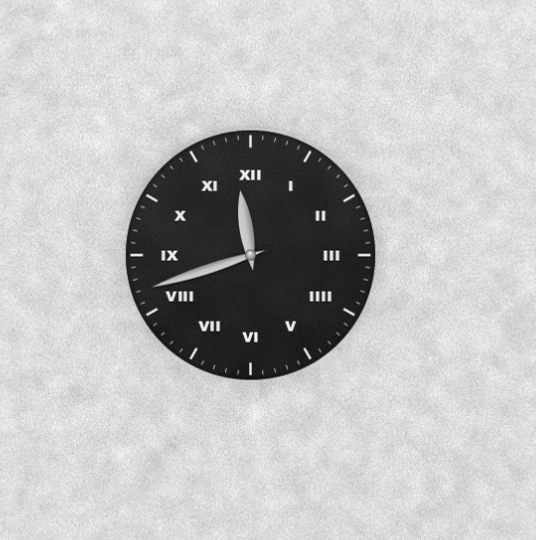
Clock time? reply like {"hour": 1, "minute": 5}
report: {"hour": 11, "minute": 42}
